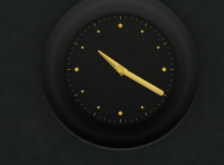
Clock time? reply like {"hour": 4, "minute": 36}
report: {"hour": 10, "minute": 20}
